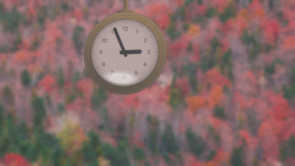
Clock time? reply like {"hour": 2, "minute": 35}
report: {"hour": 2, "minute": 56}
